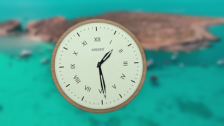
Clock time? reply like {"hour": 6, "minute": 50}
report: {"hour": 1, "minute": 29}
